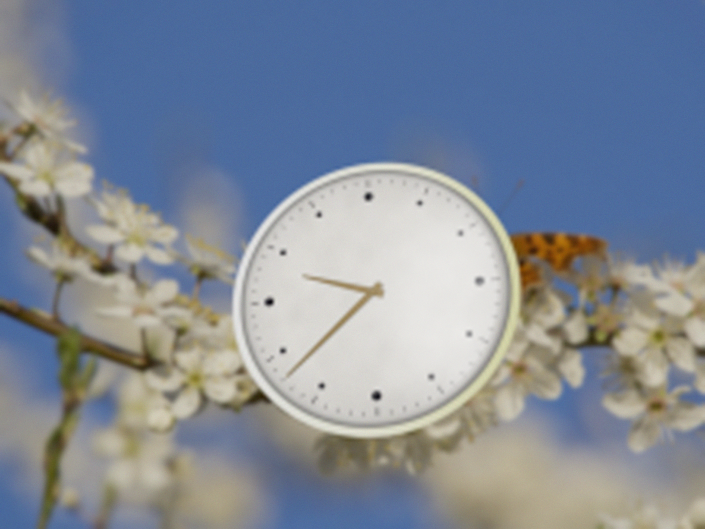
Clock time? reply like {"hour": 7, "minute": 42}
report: {"hour": 9, "minute": 38}
